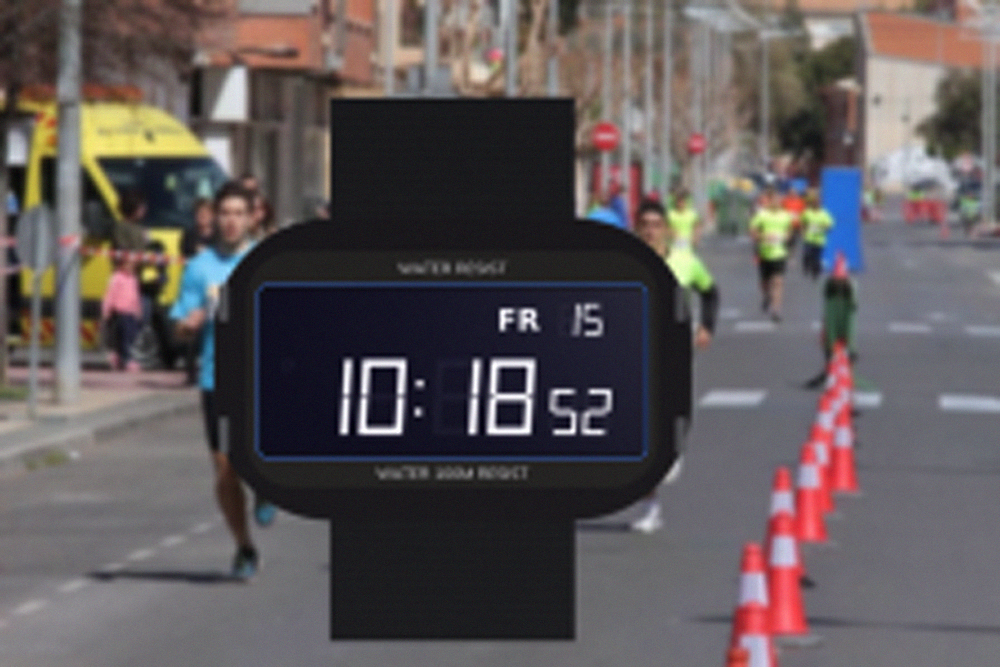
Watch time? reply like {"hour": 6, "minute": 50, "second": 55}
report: {"hour": 10, "minute": 18, "second": 52}
